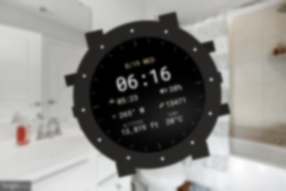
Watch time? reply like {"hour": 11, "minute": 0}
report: {"hour": 6, "minute": 16}
